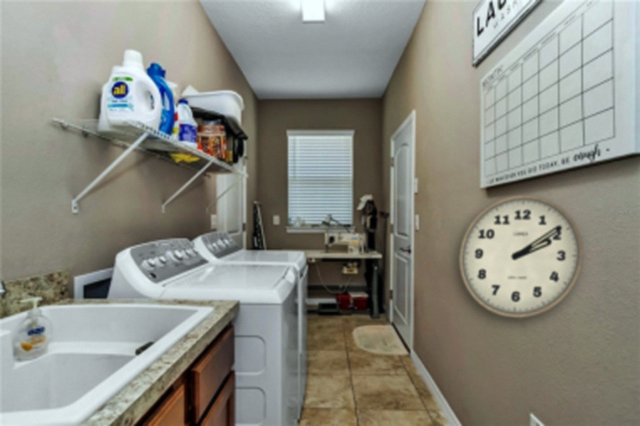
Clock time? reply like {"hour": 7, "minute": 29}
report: {"hour": 2, "minute": 9}
